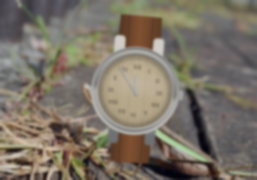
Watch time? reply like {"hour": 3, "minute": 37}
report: {"hour": 11, "minute": 54}
